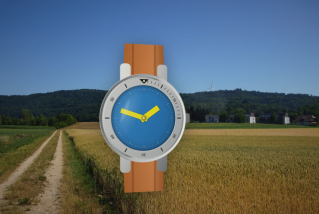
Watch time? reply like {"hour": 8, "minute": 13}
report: {"hour": 1, "minute": 48}
